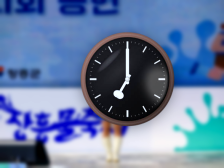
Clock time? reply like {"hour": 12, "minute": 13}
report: {"hour": 7, "minute": 0}
